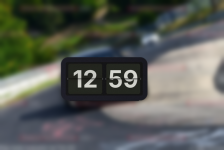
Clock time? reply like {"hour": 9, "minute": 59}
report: {"hour": 12, "minute": 59}
